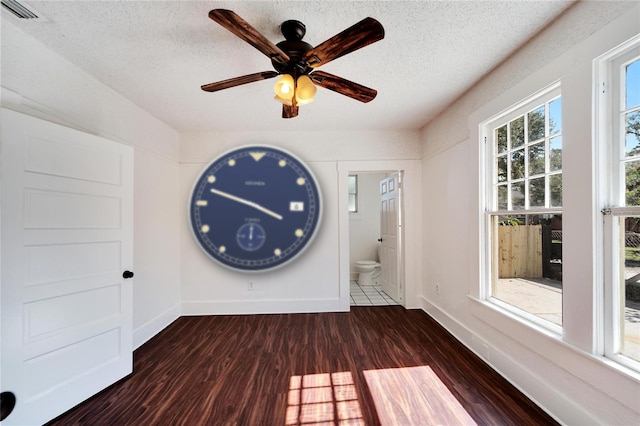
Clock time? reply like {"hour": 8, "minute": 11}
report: {"hour": 3, "minute": 48}
